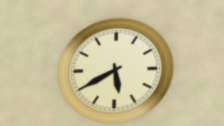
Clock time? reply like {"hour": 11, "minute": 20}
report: {"hour": 5, "minute": 40}
